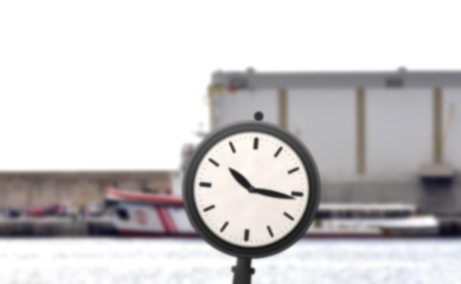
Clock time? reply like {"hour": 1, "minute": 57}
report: {"hour": 10, "minute": 16}
